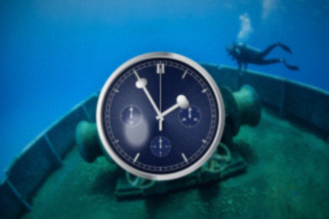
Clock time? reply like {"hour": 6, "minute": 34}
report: {"hour": 1, "minute": 55}
